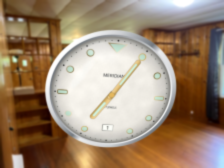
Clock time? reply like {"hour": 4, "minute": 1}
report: {"hour": 7, "minute": 5}
